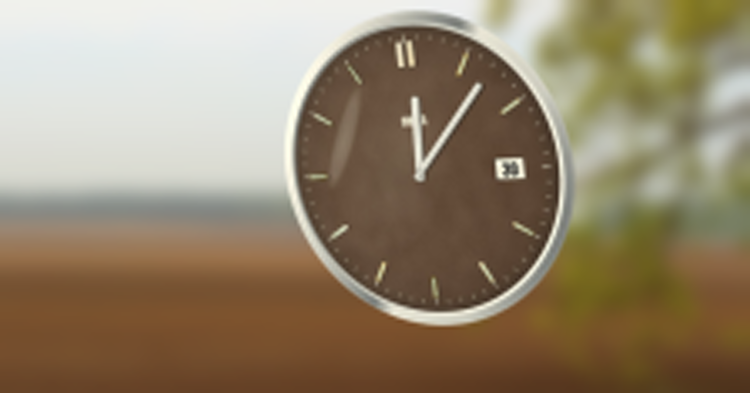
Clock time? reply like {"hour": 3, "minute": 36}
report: {"hour": 12, "minute": 7}
